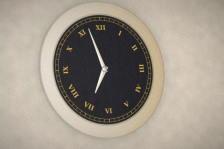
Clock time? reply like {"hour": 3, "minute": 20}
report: {"hour": 6, "minute": 57}
